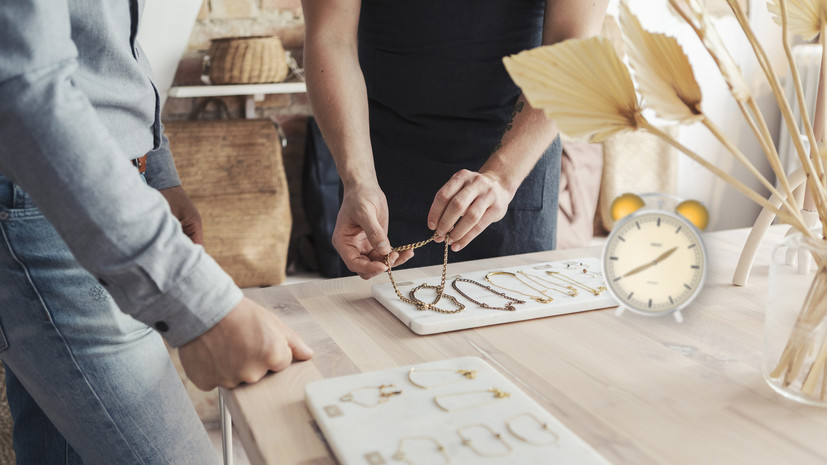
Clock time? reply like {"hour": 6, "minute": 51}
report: {"hour": 1, "minute": 40}
